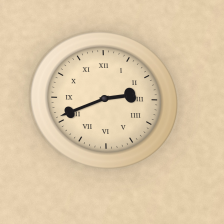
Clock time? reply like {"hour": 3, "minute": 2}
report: {"hour": 2, "minute": 41}
